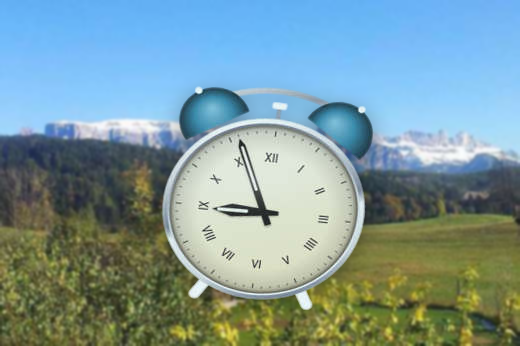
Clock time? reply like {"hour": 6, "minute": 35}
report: {"hour": 8, "minute": 56}
